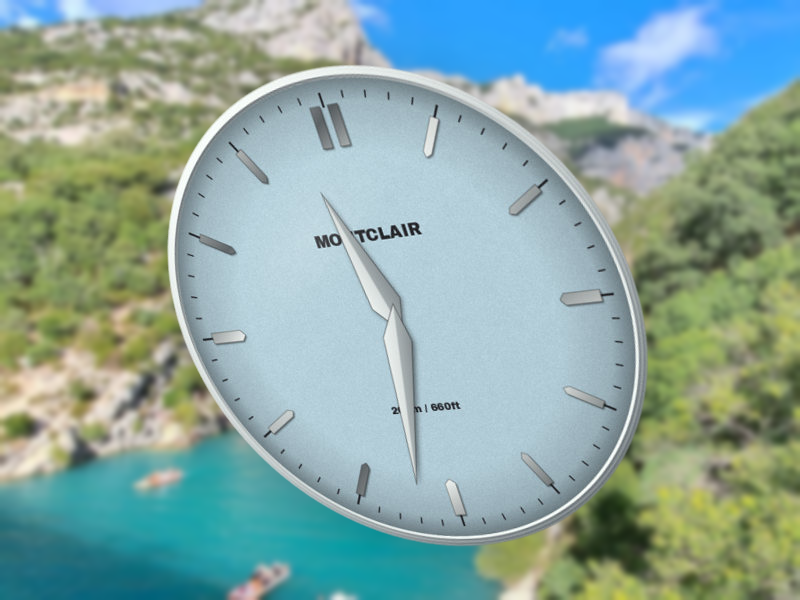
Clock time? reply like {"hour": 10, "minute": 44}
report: {"hour": 11, "minute": 32}
